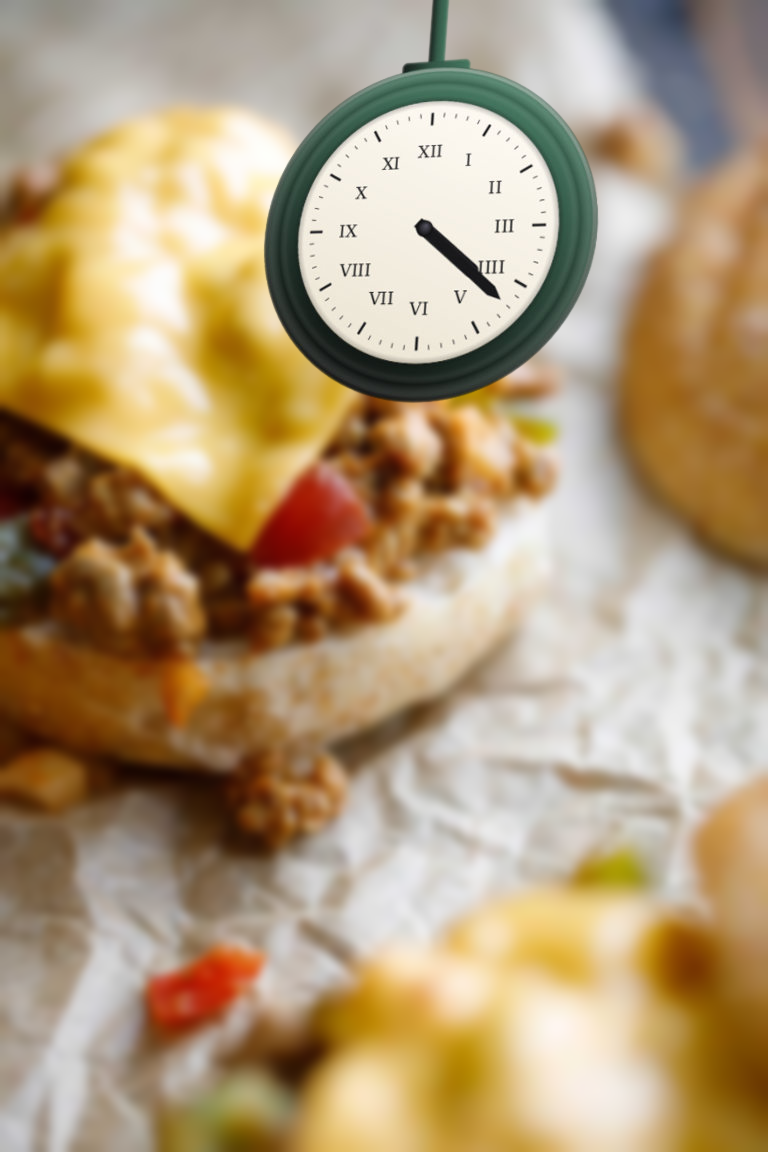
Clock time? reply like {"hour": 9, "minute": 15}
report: {"hour": 4, "minute": 22}
